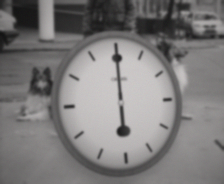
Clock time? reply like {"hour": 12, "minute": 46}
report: {"hour": 6, "minute": 0}
